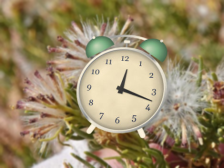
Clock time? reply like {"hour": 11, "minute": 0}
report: {"hour": 12, "minute": 18}
